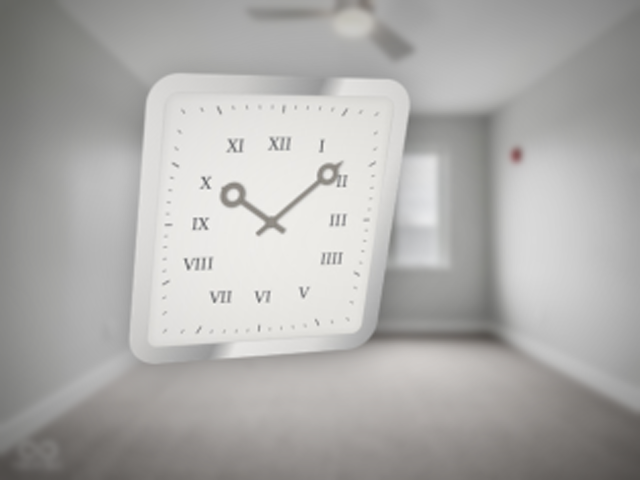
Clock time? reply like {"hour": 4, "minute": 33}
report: {"hour": 10, "minute": 8}
